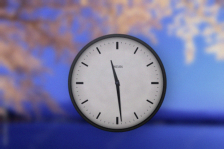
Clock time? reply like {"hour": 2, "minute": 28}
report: {"hour": 11, "minute": 29}
